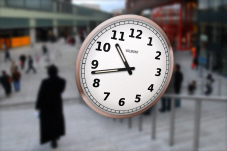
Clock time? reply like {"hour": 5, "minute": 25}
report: {"hour": 10, "minute": 43}
